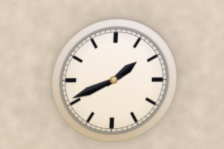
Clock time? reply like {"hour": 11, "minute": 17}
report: {"hour": 1, "minute": 41}
